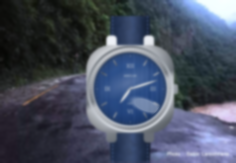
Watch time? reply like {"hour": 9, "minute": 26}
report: {"hour": 7, "minute": 12}
